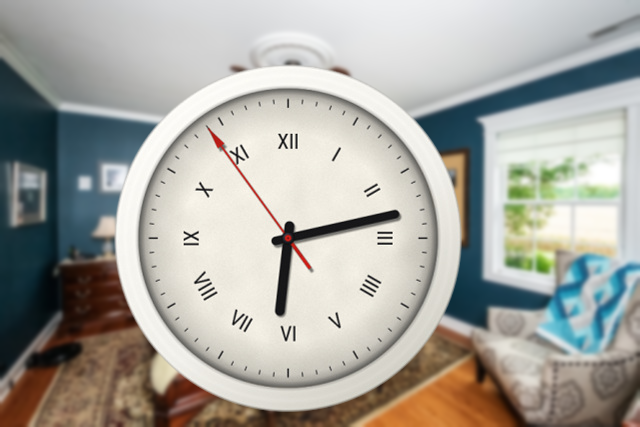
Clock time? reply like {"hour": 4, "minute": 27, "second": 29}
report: {"hour": 6, "minute": 12, "second": 54}
